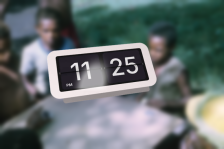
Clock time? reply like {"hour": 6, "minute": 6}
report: {"hour": 11, "minute": 25}
